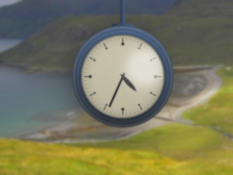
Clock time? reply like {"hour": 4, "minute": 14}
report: {"hour": 4, "minute": 34}
